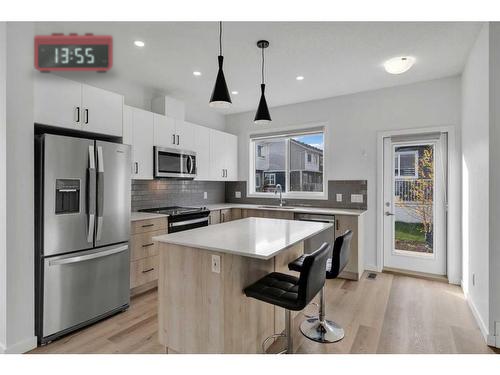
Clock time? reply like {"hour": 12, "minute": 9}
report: {"hour": 13, "minute": 55}
